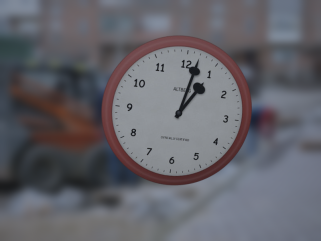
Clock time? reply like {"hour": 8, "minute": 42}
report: {"hour": 1, "minute": 2}
